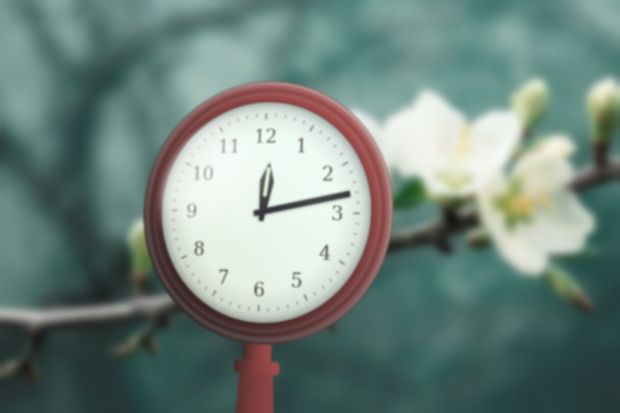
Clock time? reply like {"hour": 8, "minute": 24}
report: {"hour": 12, "minute": 13}
